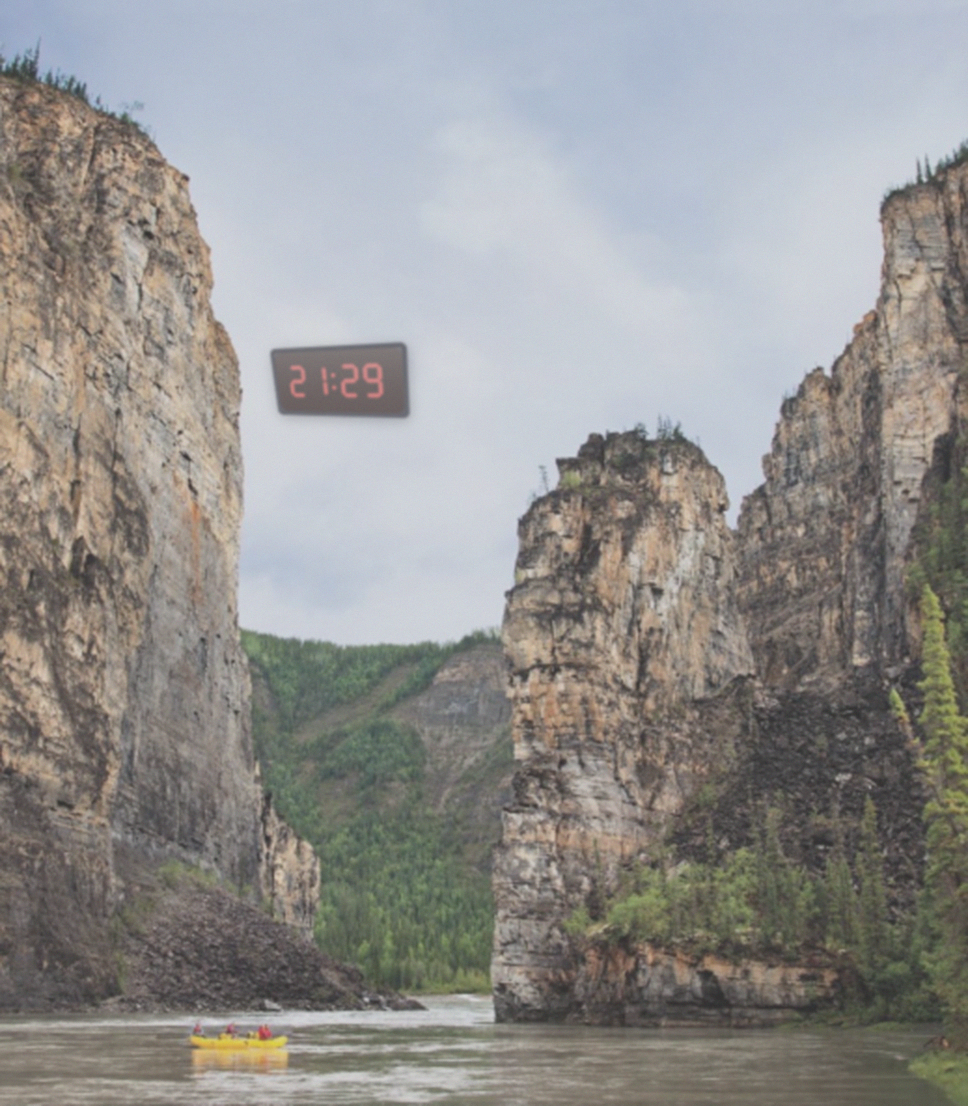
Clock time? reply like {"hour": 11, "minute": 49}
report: {"hour": 21, "minute": 29}
